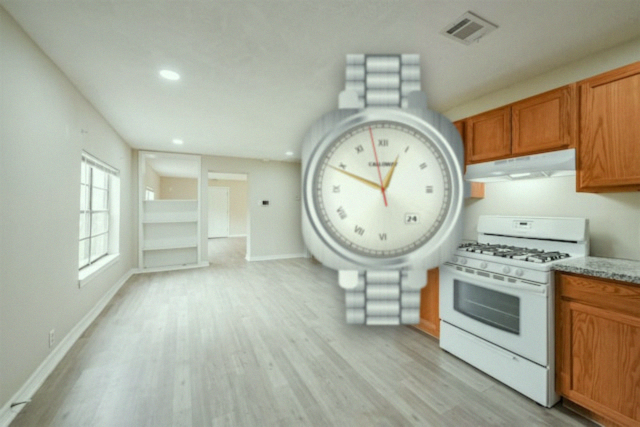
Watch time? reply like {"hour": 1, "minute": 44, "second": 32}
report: {"hour": 12, "minute": 48, "second": 58}
